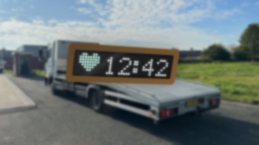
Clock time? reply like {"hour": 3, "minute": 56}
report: {"hour": 12, "minute": 42}
